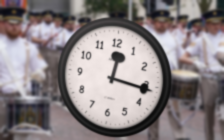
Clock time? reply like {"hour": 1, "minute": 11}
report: {"hour": 12, "minute": 16}
